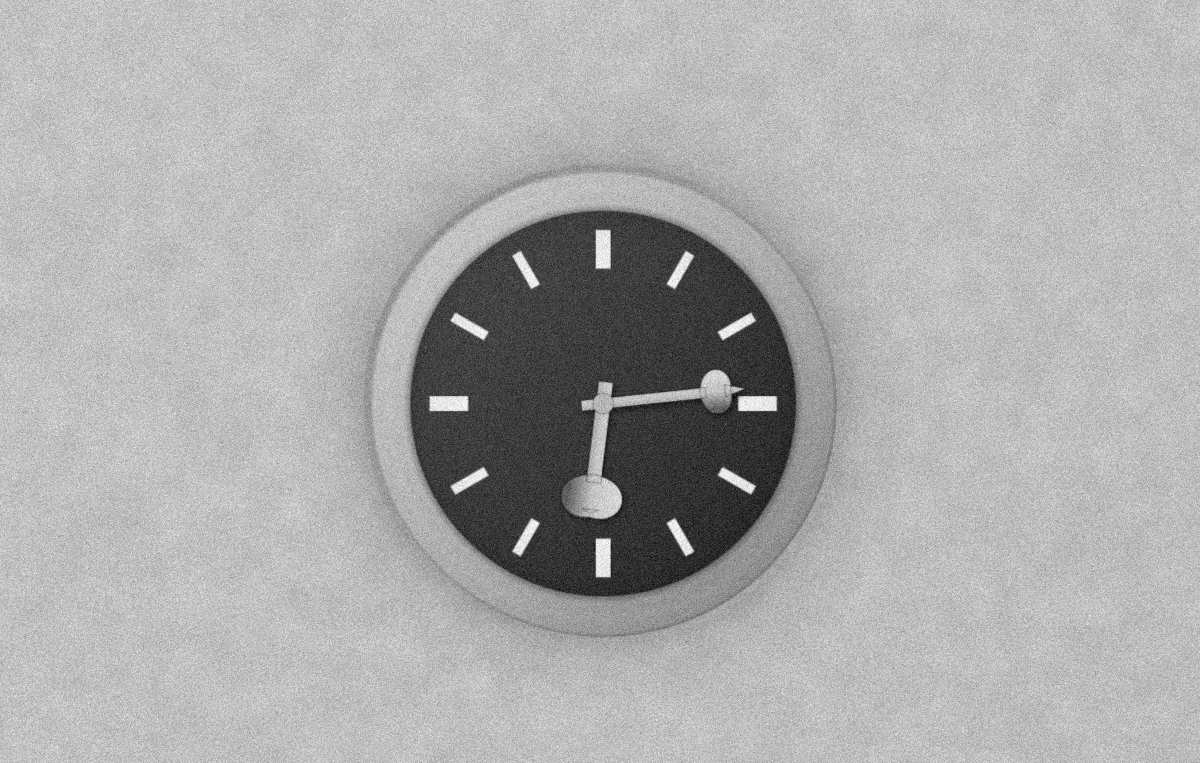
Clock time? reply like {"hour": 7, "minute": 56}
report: {"hour": 6, "minute": 14}
